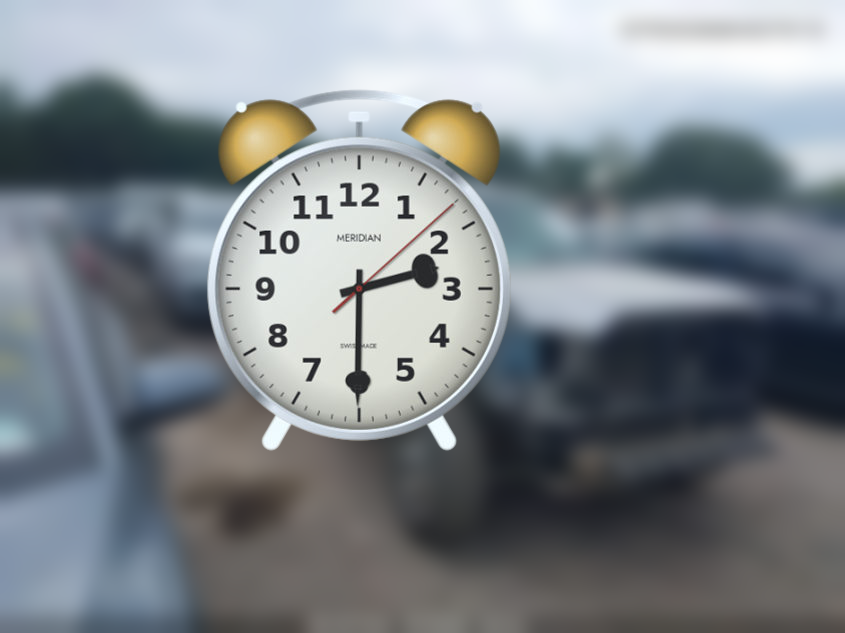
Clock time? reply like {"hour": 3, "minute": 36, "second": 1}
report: {"hour": 2, "minute": 30, "second": 8}
